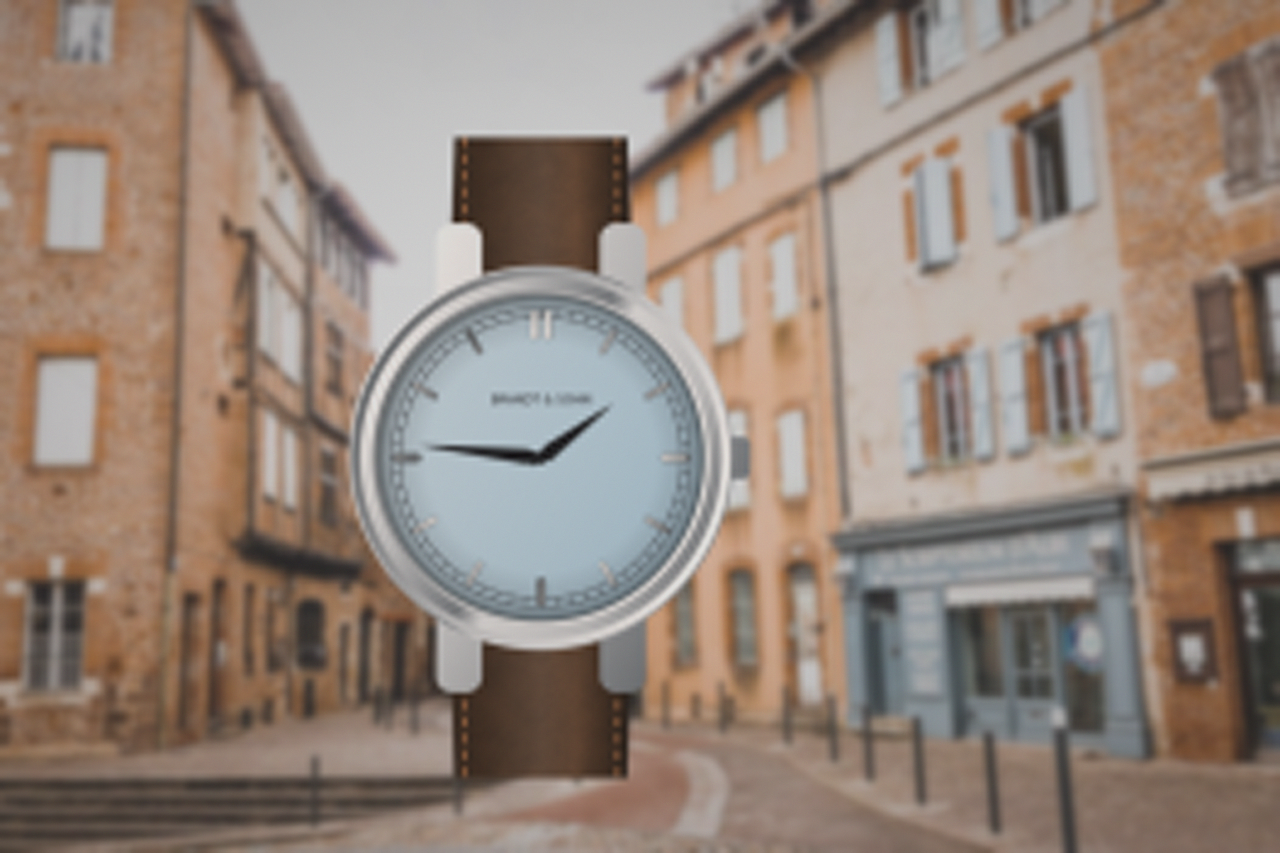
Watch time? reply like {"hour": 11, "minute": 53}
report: {"hour": 1, "minute": 46}
